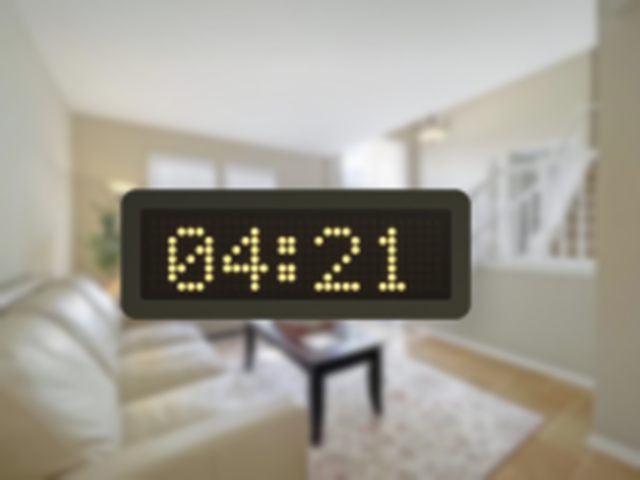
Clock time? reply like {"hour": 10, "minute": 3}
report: {"hour": 4, "minute": 21}
